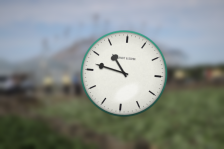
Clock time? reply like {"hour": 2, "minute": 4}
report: {"hour": 10, "minute": 47}
